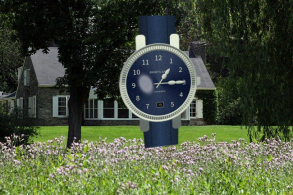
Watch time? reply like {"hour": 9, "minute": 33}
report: {"hour": 1, "minute": 15}
